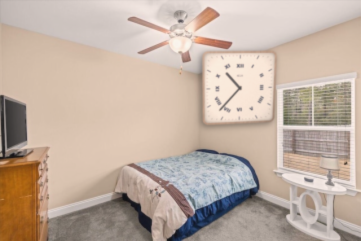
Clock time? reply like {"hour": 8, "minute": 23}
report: {"hour": 10, "minute": 37}
